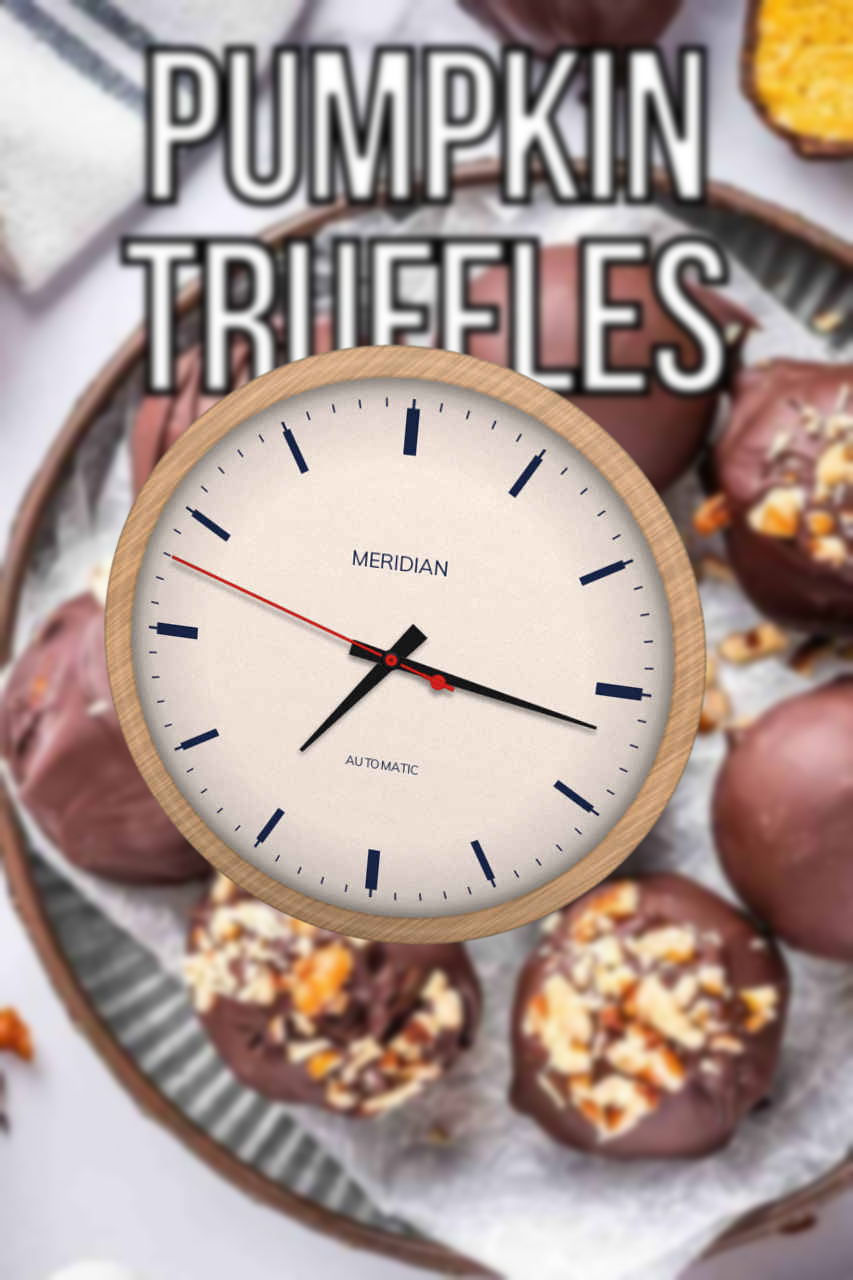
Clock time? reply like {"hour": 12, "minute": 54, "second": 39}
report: {"hour": 7, "minute": 16, "second": 48}
